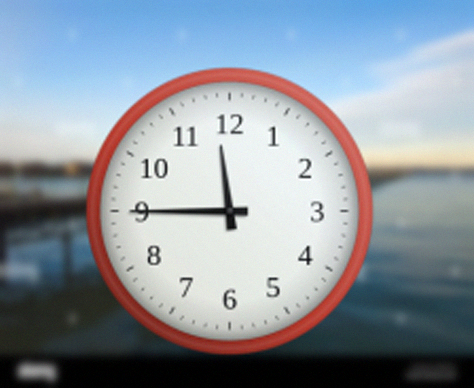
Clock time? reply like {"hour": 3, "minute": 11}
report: {"hour": 11, "minute": 45}
